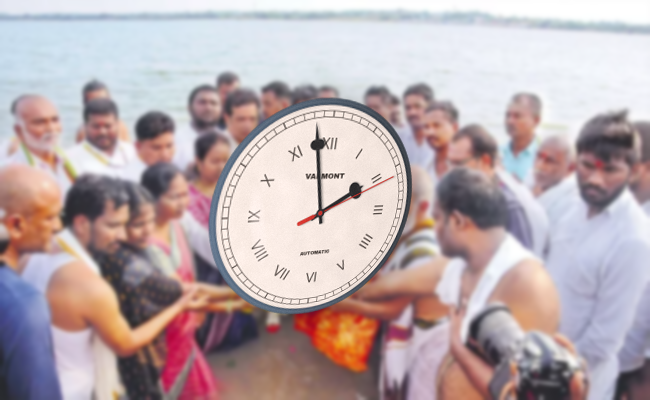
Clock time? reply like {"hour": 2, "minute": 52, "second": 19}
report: {"hour": 1, "minute": 58, "second": 11}
